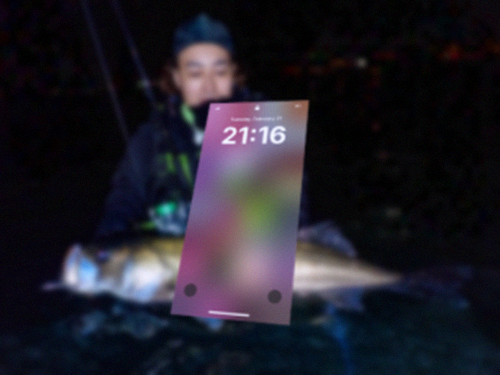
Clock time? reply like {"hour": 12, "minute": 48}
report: {"hour": 21, "minute": 16}
